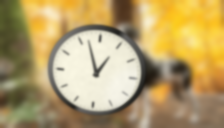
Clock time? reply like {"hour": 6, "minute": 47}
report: {"hour": 12, "minute": 57}
